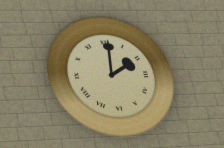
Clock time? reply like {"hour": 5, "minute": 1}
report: {"hour": 2, "minute": 1}
